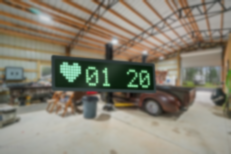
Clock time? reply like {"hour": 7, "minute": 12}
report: {"hour": 1, "minute": 20}
